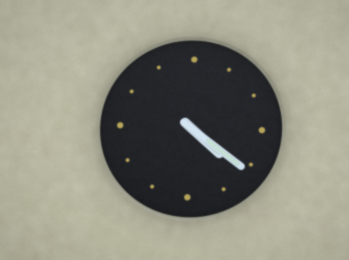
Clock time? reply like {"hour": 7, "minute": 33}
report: {"hour": 4, "minute": 21}
